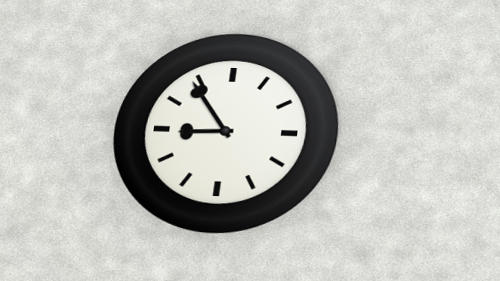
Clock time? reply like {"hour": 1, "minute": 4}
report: {"hour": 8, "minute": 54}
